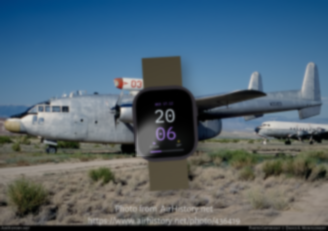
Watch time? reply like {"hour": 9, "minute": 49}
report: {"hour": 20, "minute": 6}
